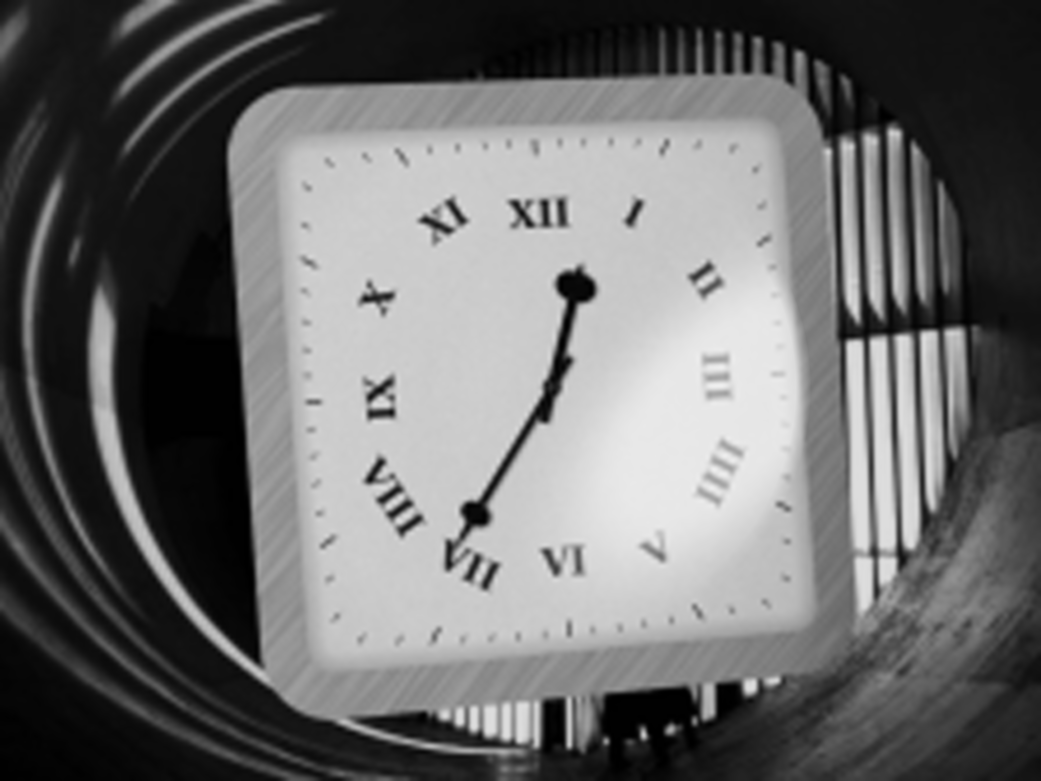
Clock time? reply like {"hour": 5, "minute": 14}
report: {"hour": 12, "minute": 36}
